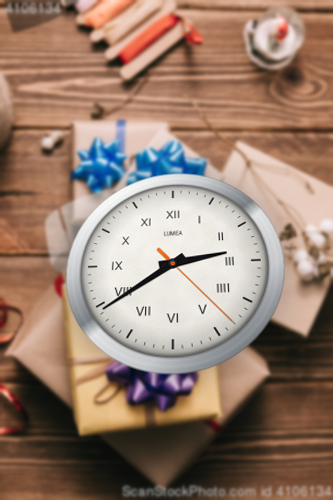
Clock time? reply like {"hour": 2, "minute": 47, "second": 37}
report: {"hour": 2, "minute": 39, "second": 23}
